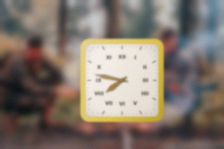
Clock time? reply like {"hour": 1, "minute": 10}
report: {"hour": 7, "minute": 47}
